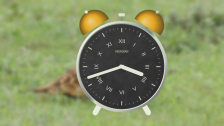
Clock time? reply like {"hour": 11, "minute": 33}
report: {"hour": 3, "minute": 42}
